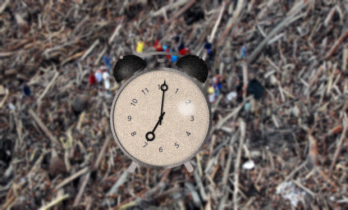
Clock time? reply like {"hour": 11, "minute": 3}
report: {"hour": 7, "minute": 1}
